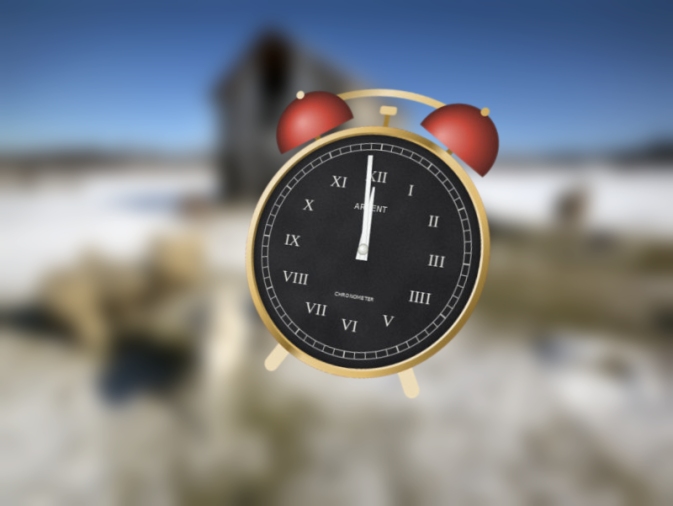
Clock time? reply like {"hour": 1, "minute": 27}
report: {"hour": 11, "minute": 59}
